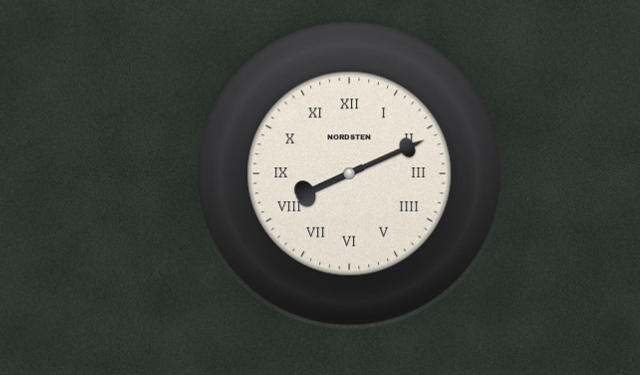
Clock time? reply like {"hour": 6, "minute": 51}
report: {"hour": 8, "minute": 11}
